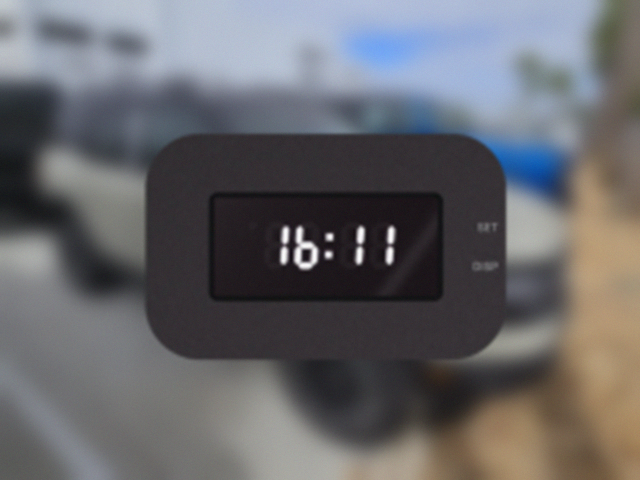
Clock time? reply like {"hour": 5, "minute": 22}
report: {"hour": 16, "minute": 11}
